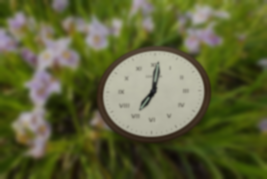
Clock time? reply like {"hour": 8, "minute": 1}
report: {"hour": 7, "minute": 1}
